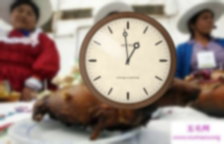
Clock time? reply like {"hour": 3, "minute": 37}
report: {"hour": 12, "minute": 59}
